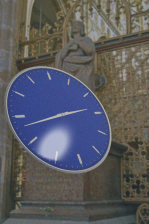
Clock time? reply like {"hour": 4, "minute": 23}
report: {"hour": 2, "minute": 43}
